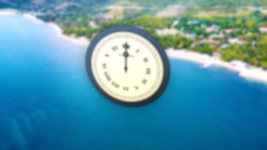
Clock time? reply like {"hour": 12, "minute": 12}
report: {"hour": 12, "minute": 0}
